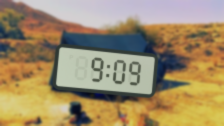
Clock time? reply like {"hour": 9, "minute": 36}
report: {"hour": 9, "minute": 9}
